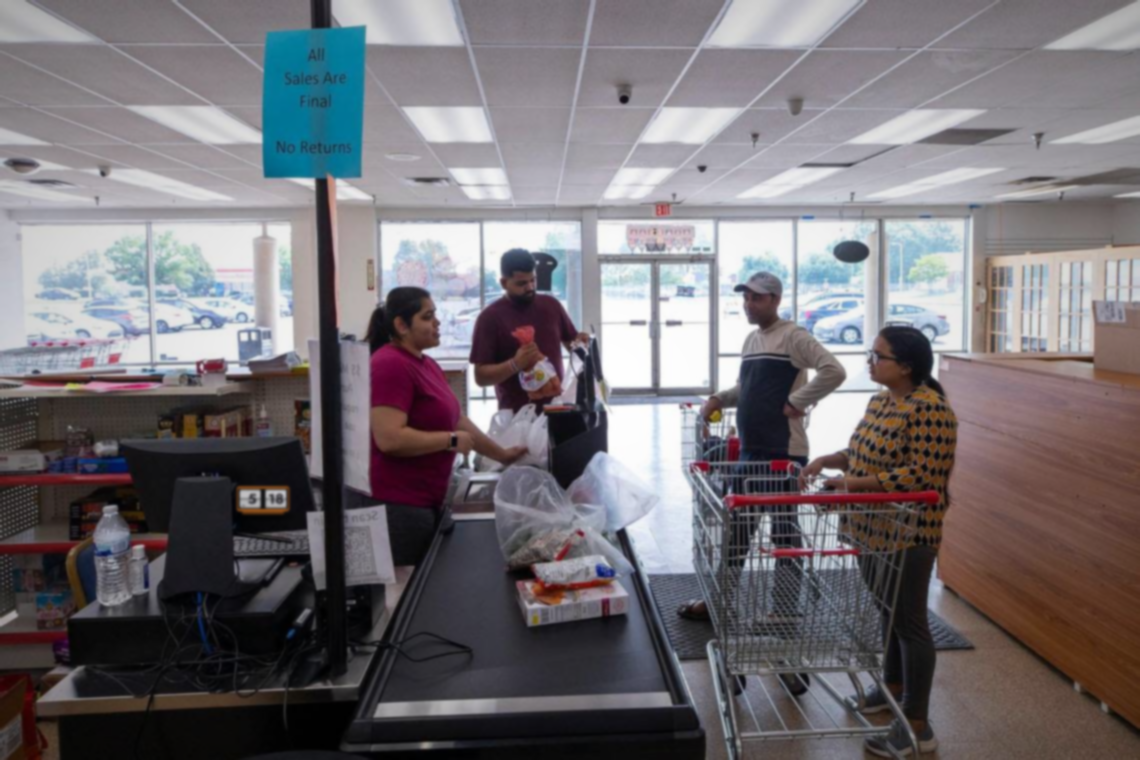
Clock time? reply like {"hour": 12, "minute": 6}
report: {"hour": 5, "minute": 18}
